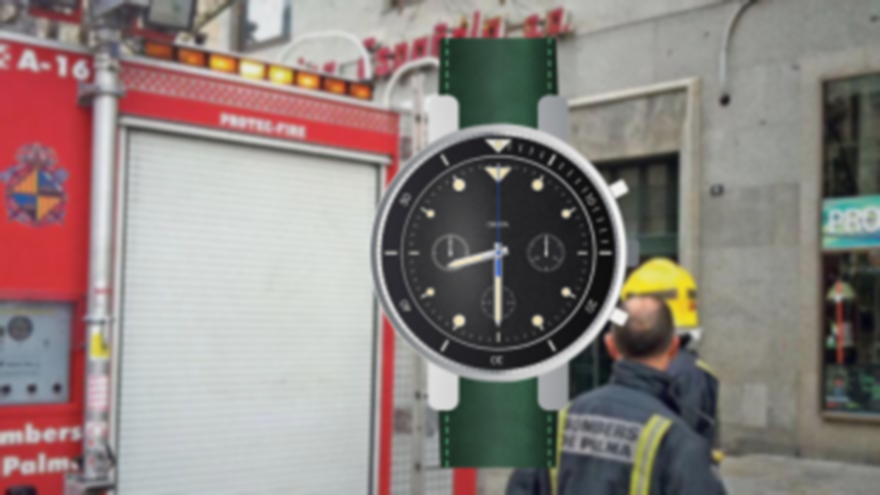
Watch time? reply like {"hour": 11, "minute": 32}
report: {"hour": 8, "minute": 30}
